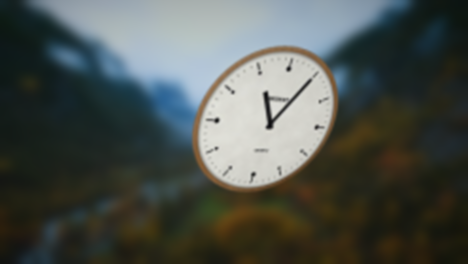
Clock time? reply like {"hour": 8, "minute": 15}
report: {"hour": 11, "minute": 5}
